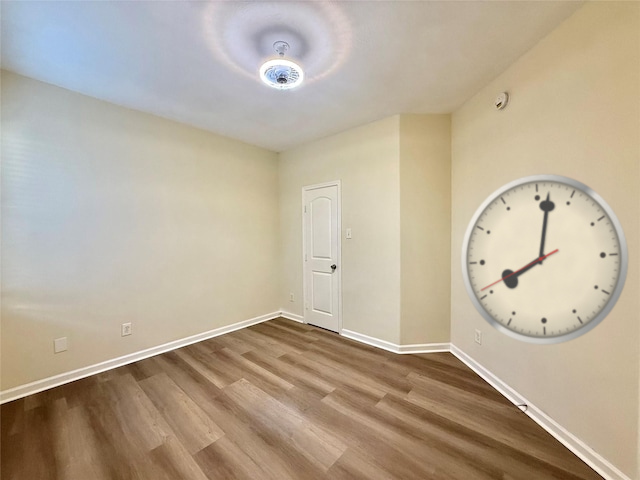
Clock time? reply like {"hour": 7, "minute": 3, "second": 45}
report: {"hour": 8, "minute": 1, "second": 41}
